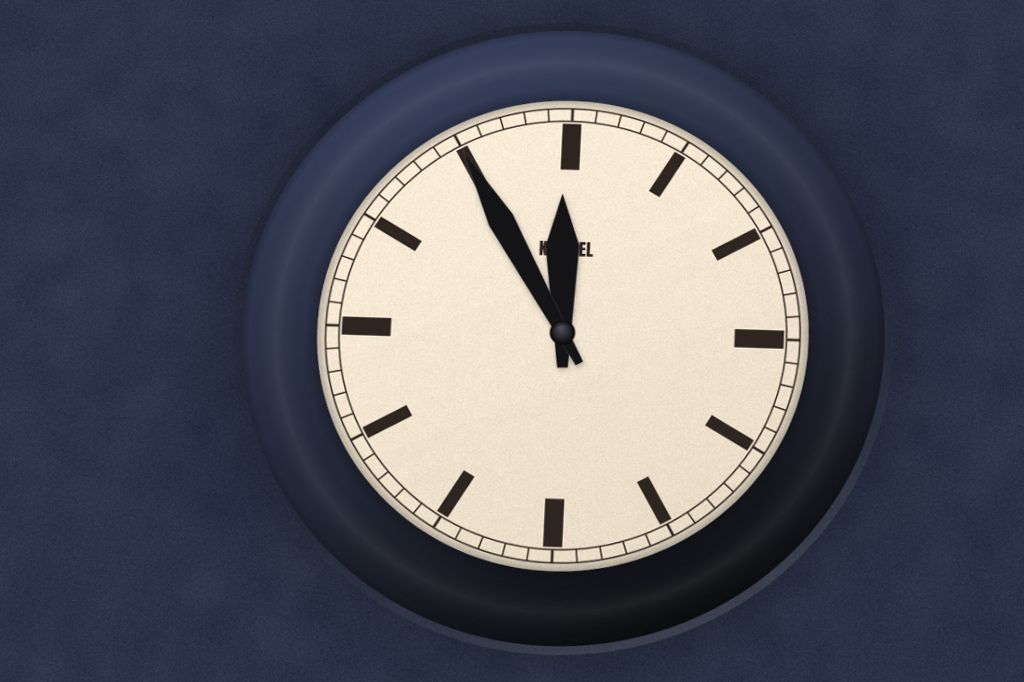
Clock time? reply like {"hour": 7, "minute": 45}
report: {"hour": 11, "minute": 55}
